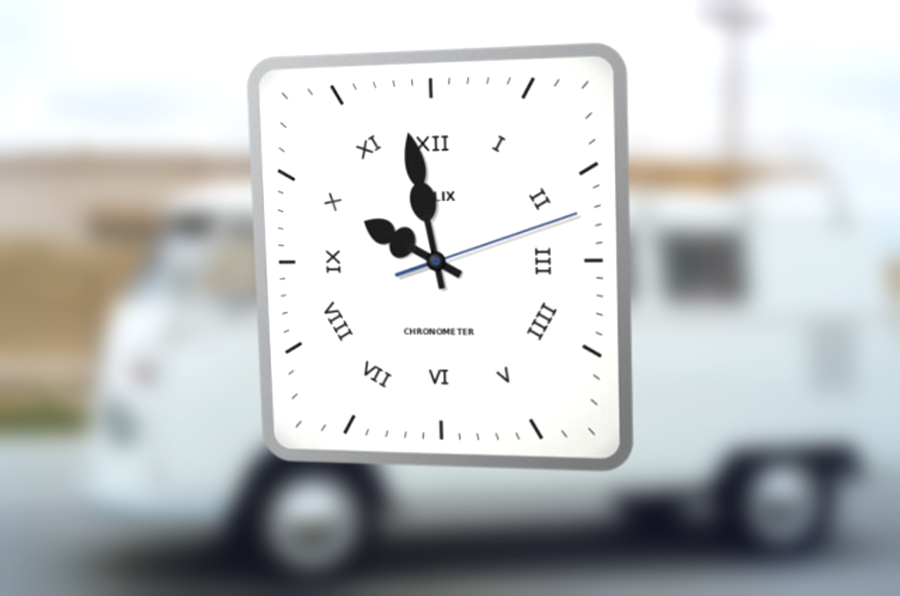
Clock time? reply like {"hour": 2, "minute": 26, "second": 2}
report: {"hour": 9, "minute": 58, "second": 12}
